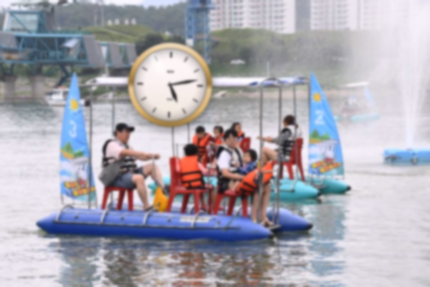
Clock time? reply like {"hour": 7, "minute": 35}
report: {"hour": 5, "minute": 13}
